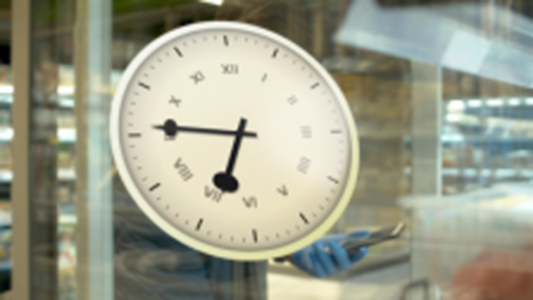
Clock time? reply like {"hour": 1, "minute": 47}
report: {"hour": 6, "minute": 46}
